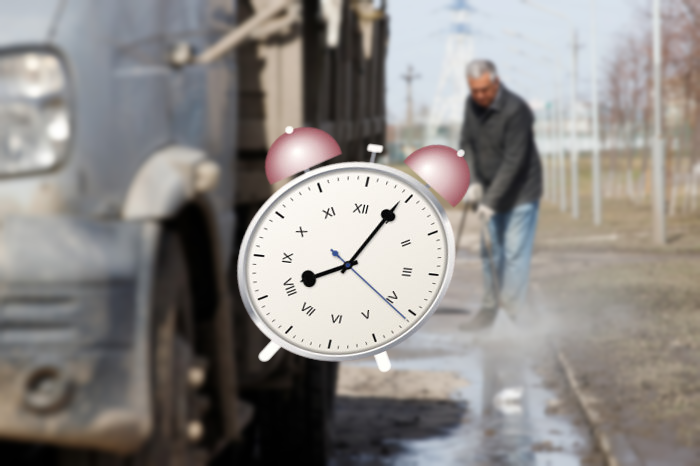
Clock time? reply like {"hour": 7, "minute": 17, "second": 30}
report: {"hour": 8, "minute": 4, "second": 21}
